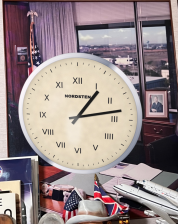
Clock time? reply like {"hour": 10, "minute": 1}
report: {"hour": 1, "minute": 13}
